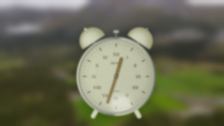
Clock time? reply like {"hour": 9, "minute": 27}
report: {"hour": 12, "minute": 33}
